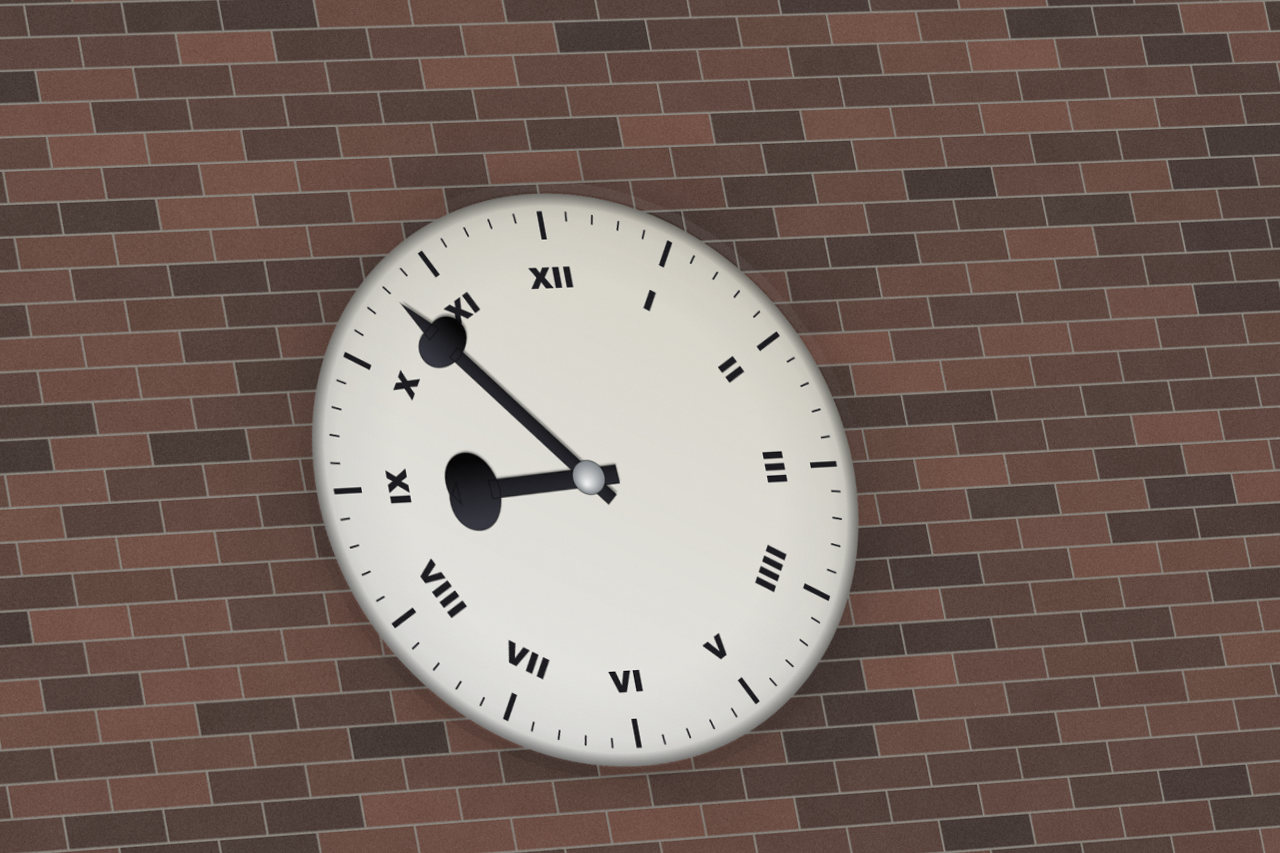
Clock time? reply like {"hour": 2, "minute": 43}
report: {"hour": 8, "minute": 53}
